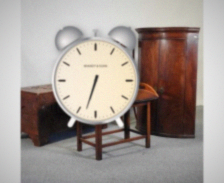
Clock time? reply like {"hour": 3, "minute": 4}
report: {"hour": 6, "minute": 33}
